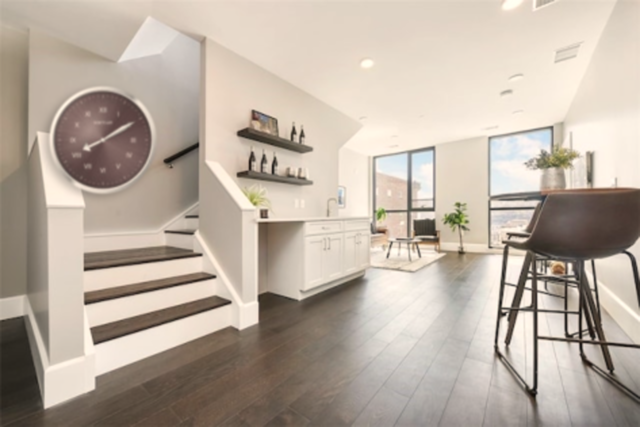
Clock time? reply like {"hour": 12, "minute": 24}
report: {"hour": 8, "minute": 10}
